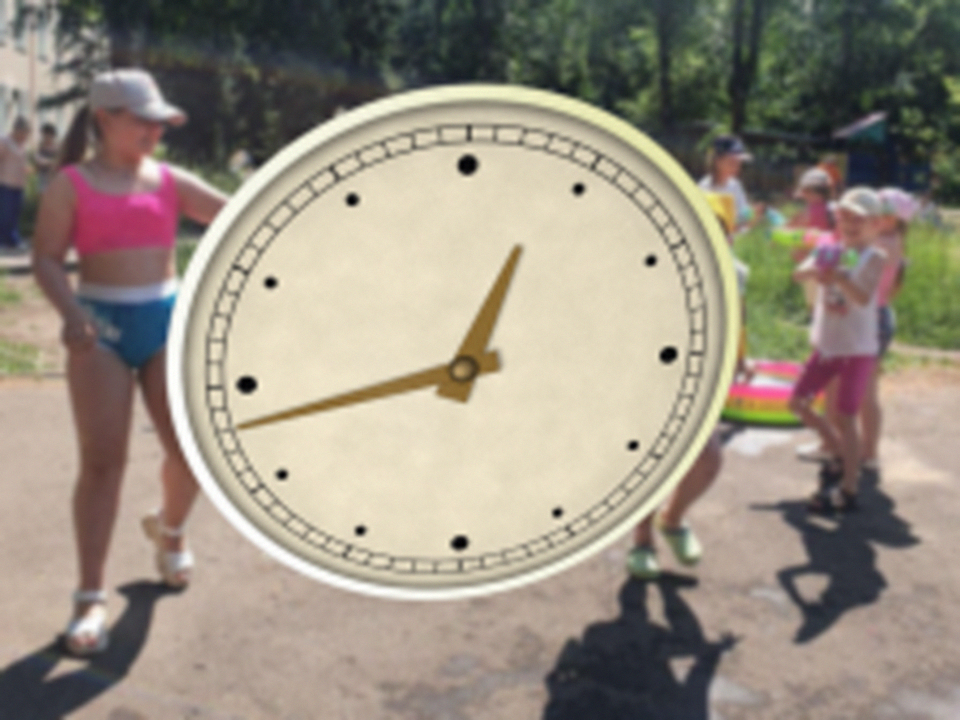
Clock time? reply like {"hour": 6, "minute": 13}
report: {"hour": 12, "minute": 43}
